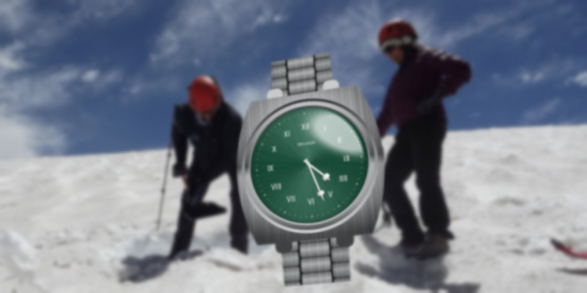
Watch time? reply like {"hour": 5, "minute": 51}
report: {"hour": 4, "minute": 27}
